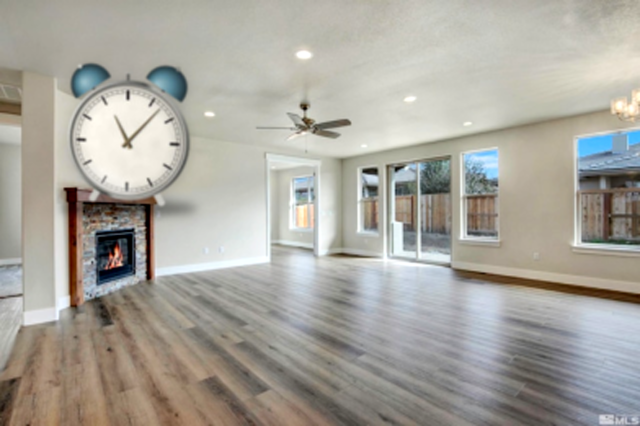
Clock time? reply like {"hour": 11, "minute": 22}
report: {"hour": 11, "minute": 7}
